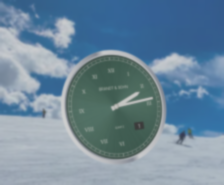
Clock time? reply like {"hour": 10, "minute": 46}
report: {"hour": 2, "minute": 14}
